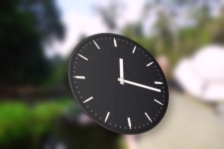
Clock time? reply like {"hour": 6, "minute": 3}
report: {"hour": 12, "minute": 17}
